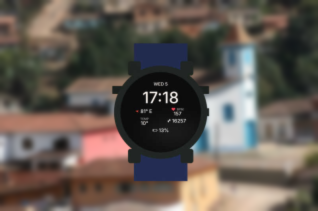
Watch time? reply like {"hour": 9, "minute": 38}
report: {"hour": 17, "minute": 18}
